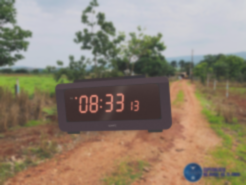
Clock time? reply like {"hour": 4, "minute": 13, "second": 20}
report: {"hour": 8, "minute": 33, "second": 13}
